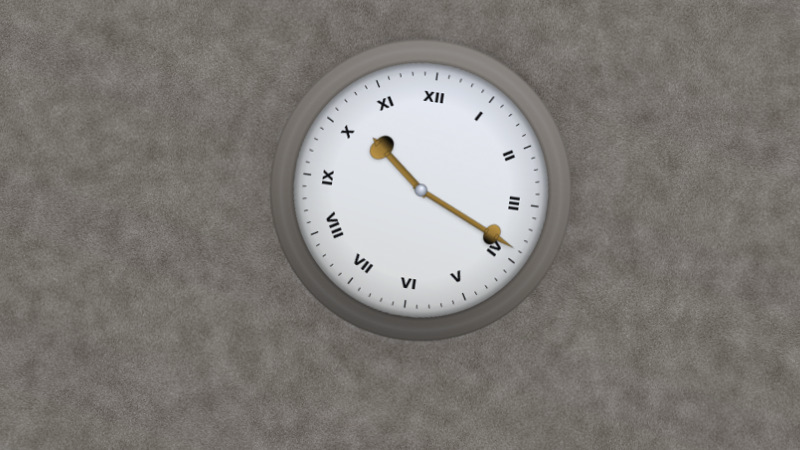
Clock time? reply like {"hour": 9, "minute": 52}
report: {"hour": 10, "minute": 19}
